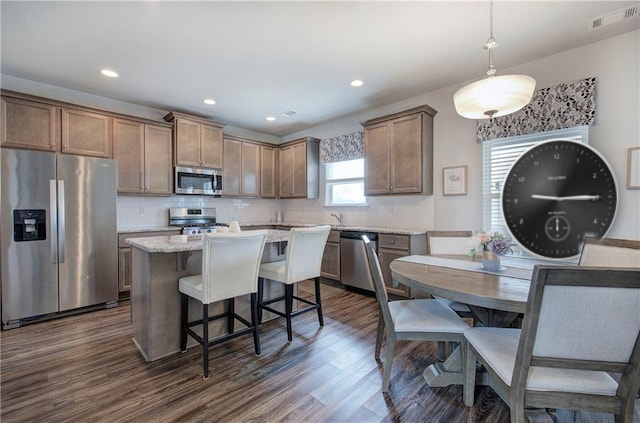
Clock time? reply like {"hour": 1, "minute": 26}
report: {"hour": 9, "minute": 15}
